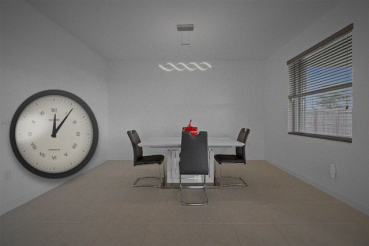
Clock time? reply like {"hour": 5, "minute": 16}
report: {"hour": 12, "minute": 6}
